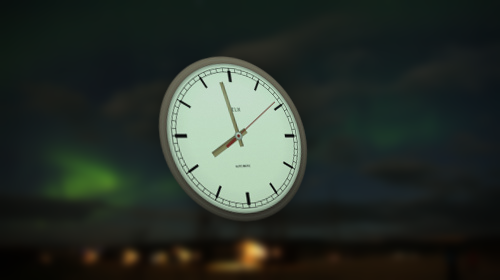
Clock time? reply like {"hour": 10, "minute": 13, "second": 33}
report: {"hour": 7, "minute": 58, "second": 9}
